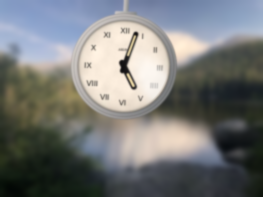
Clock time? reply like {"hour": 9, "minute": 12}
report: {"hour": 5, "minute": 3}
